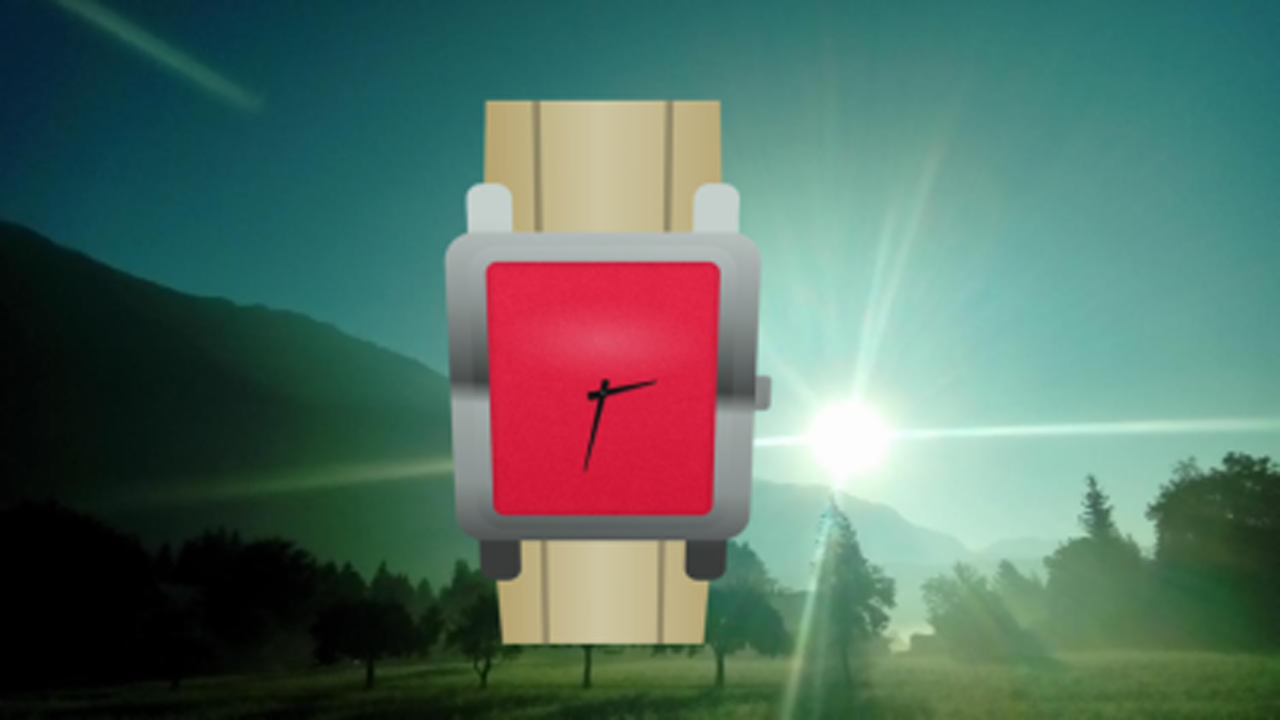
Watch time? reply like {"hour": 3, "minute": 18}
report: {"hour": 2, "minute": 32}
